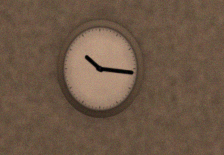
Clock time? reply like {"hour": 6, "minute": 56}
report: {"hour": 10, "minute": 16}
